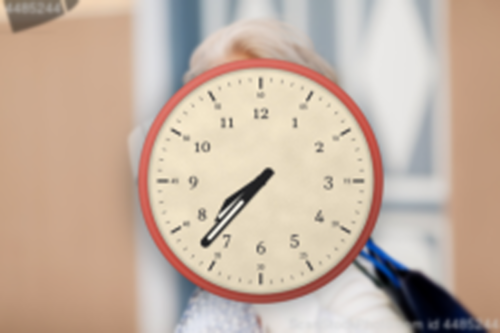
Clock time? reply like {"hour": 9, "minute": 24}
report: {"hour": 7, "minute": 37}
